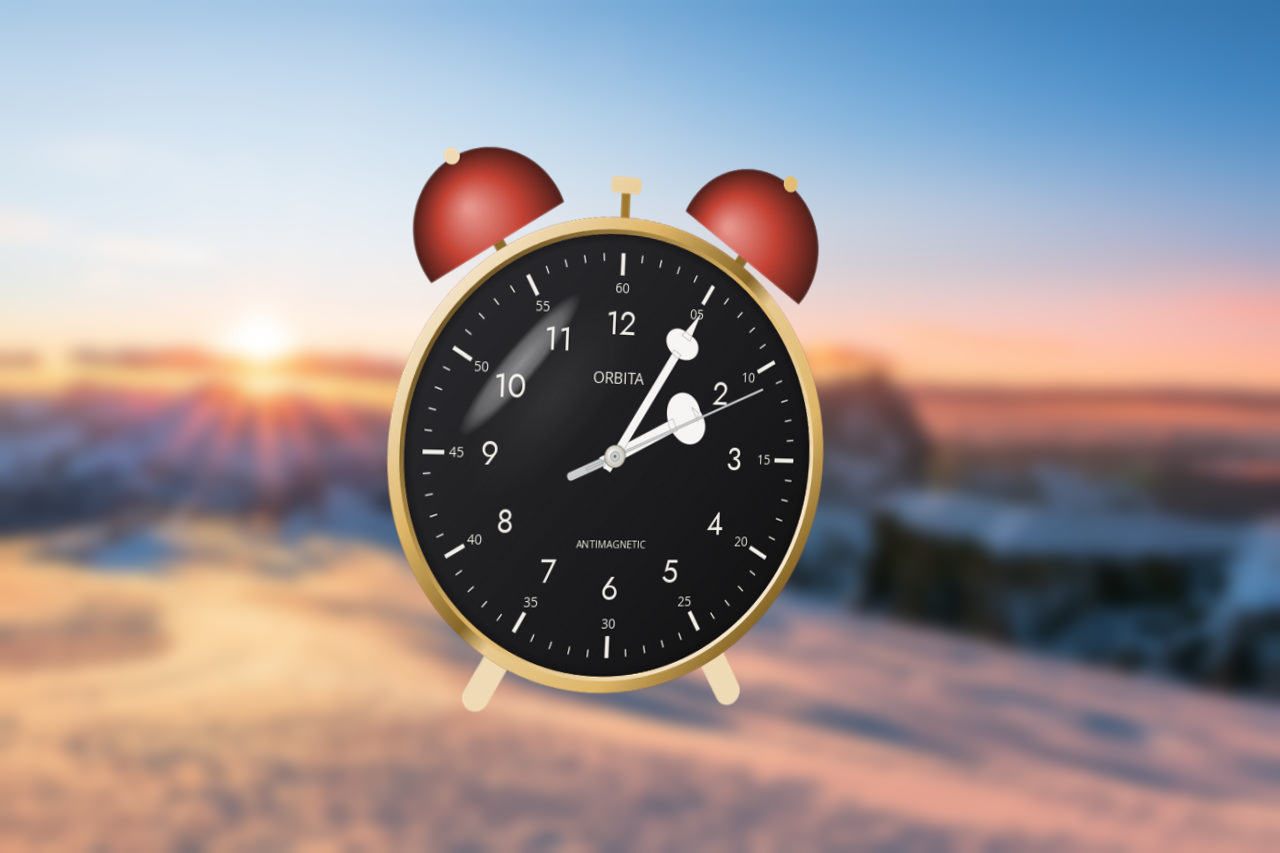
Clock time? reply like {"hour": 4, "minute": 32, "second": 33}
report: {"hour": 2, "minute": 5, "second": 11}
